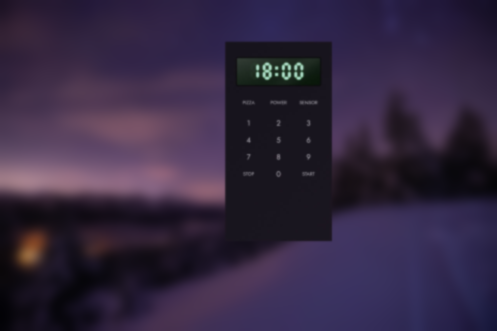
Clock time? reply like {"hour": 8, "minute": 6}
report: {"hour": 18, "minute": 0}
